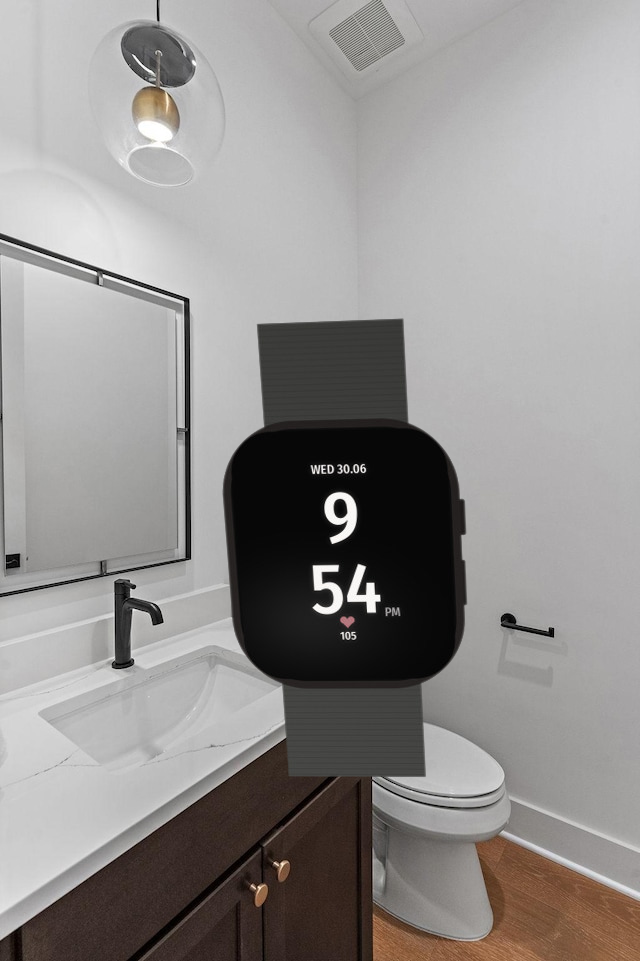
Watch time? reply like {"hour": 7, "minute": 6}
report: {"hour": 9, "minute": 54}
